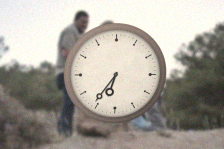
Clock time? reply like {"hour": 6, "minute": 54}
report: {"hour": 6, "minute": 36}
